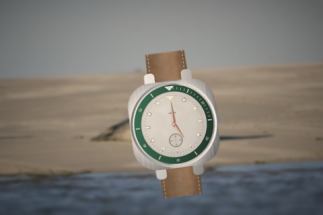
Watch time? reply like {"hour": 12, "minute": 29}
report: {"hour": 5, "minute": 0}
